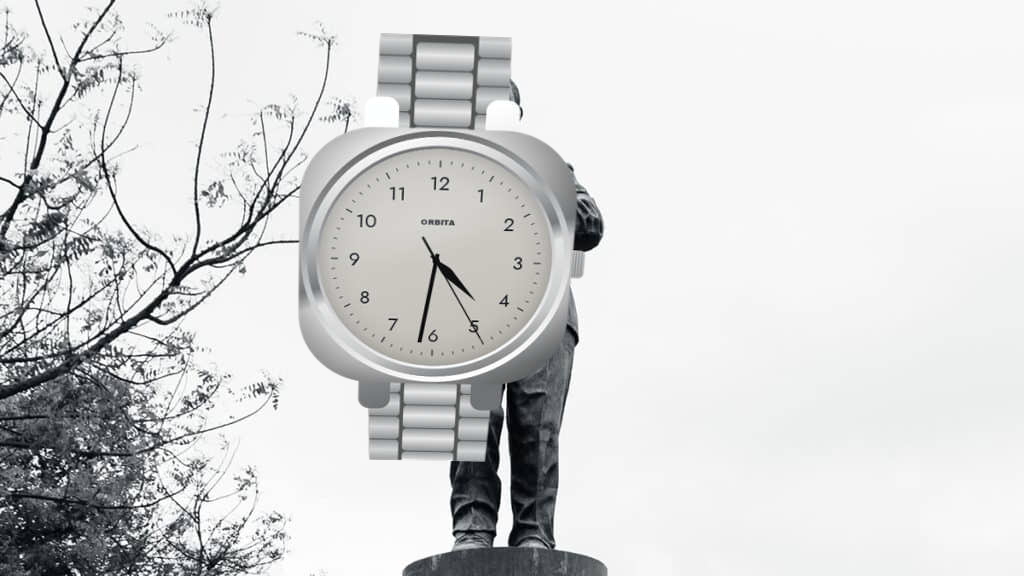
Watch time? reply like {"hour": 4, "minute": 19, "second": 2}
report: {"hour": 4, "minute": 31, "second": 25}
